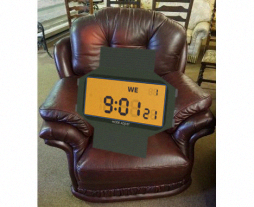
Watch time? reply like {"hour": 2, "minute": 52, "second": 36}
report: {"hour": 9, "minute": 1, "second": 21}
